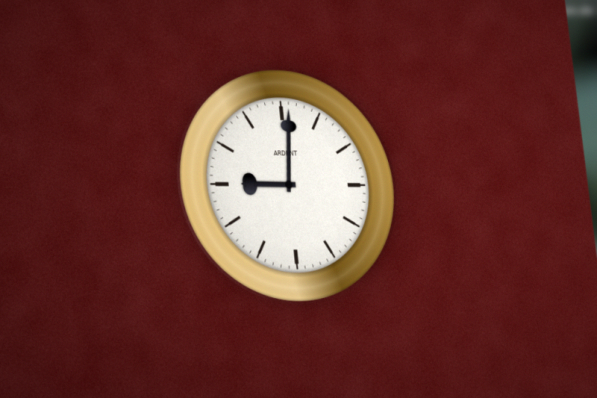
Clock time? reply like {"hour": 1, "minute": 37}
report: {"hour": 9, "minute": 1}
